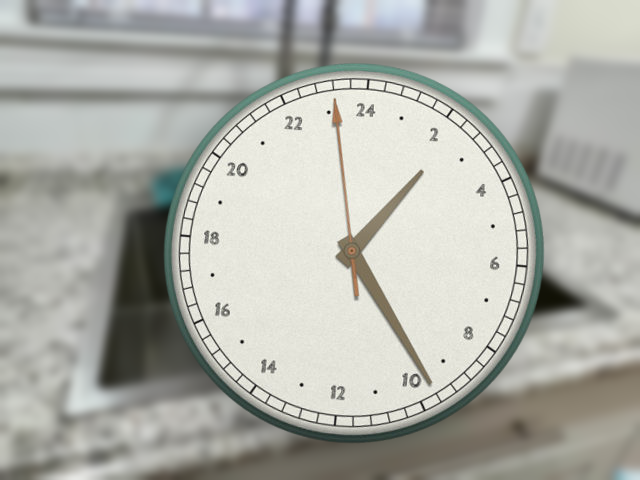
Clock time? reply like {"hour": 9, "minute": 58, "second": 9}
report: {"hour": 2, "minute": 23, "second": 58}
